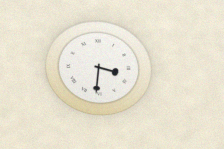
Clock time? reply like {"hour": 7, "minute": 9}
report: {"hour": 3, "minute": 31}
